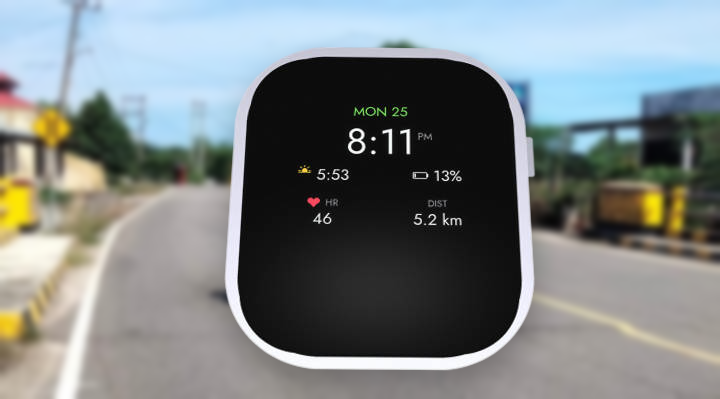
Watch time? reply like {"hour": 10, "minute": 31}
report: {"hour": 8, "minute": 11}
